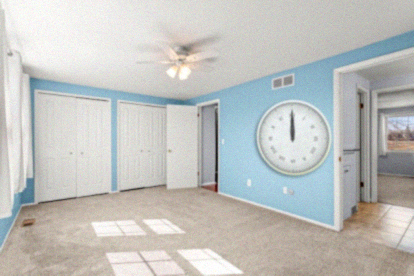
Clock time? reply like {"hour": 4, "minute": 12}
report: {"hour": 12, "minute": 0}
